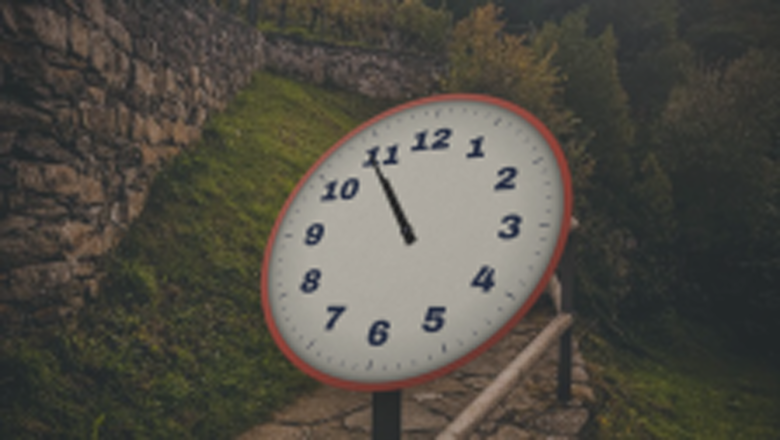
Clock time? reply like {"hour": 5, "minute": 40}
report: {"hour": 10, "minute": 54}
